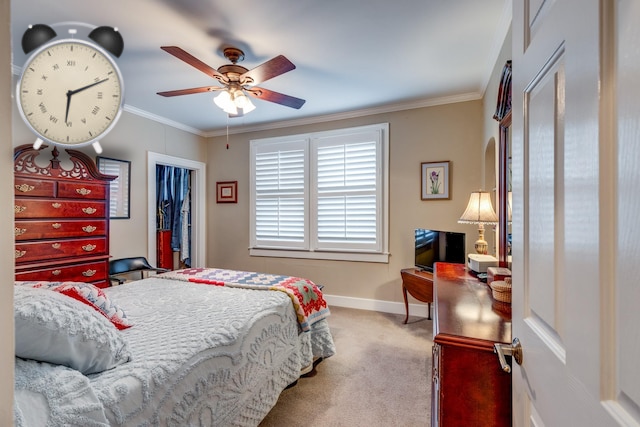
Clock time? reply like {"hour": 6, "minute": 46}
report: {"hour": 6, "minute": 11}
